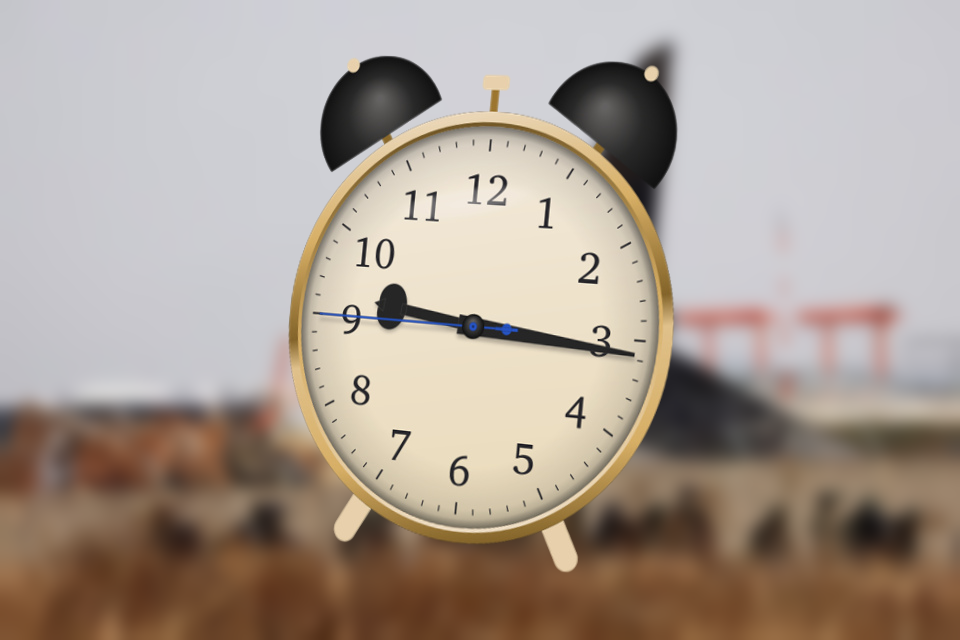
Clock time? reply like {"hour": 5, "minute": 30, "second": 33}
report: {"hour": 9, "minute": 15, "second": 45}
